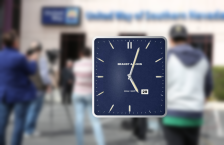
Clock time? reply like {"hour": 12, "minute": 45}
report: {"hour": 5, "minute": 3}
